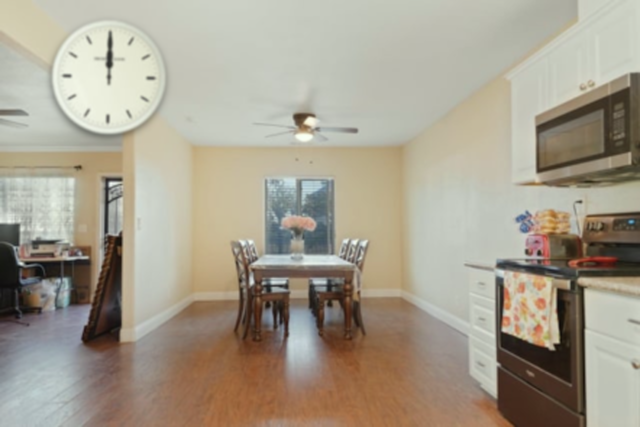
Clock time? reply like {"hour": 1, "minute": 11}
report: {"hour": 12, "minute": 0}
